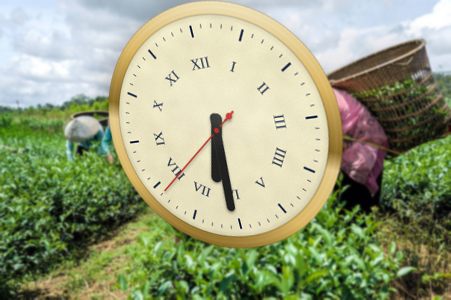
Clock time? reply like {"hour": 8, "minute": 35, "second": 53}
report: {"hour": 6, "minute": 30, "second": 39}
